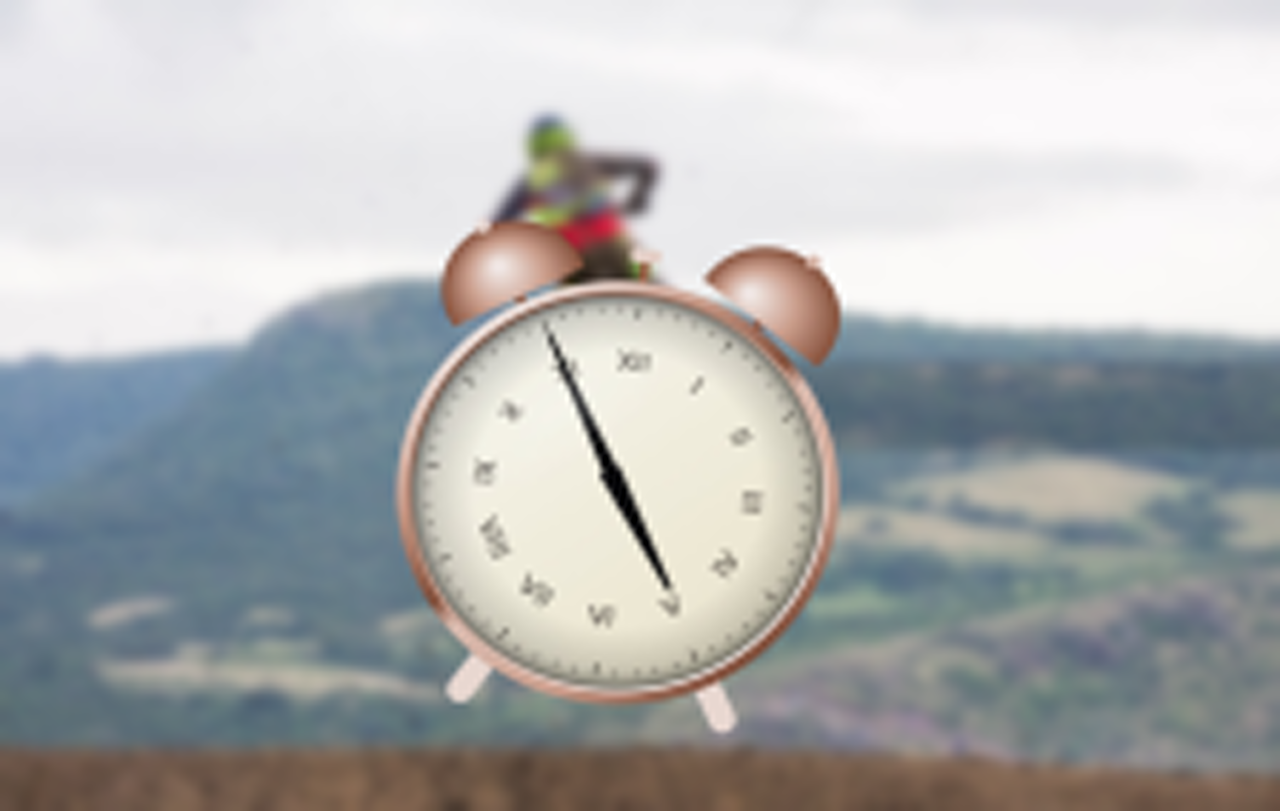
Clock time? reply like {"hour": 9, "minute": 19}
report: {"hour": 4, "minute": 55}
